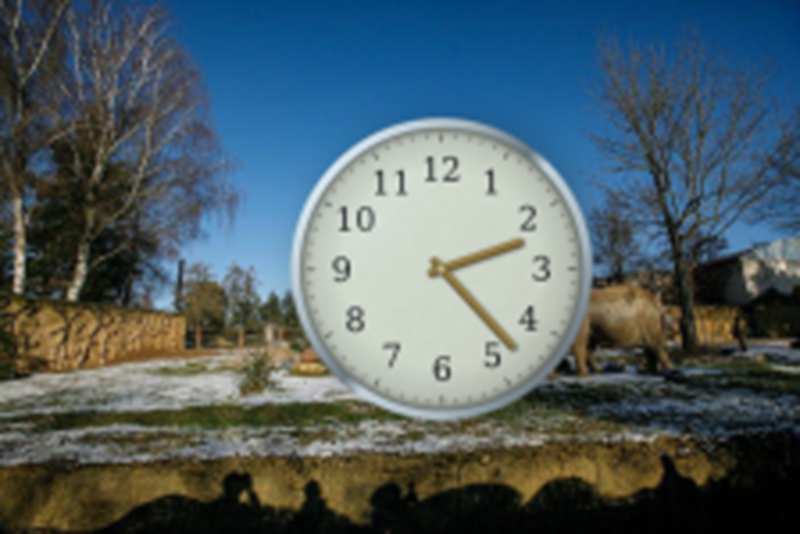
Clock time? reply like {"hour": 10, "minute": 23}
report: {"hour": 2, "minute": 23}
